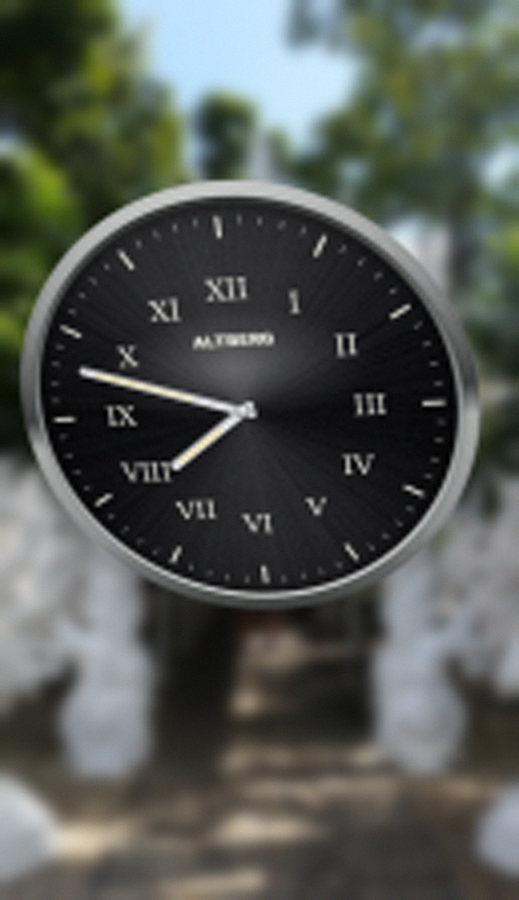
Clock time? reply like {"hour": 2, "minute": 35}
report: {"hour": 7, "minute": 48}
